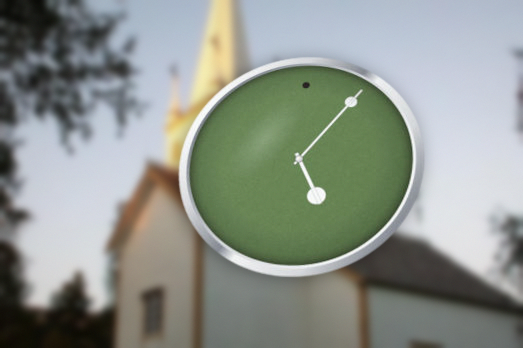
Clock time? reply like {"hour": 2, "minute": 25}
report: {"hour": 5, "minute": 6}
